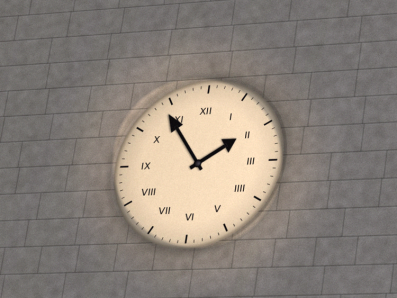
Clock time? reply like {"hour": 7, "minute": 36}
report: {"hour": 1, "minute": 54}
